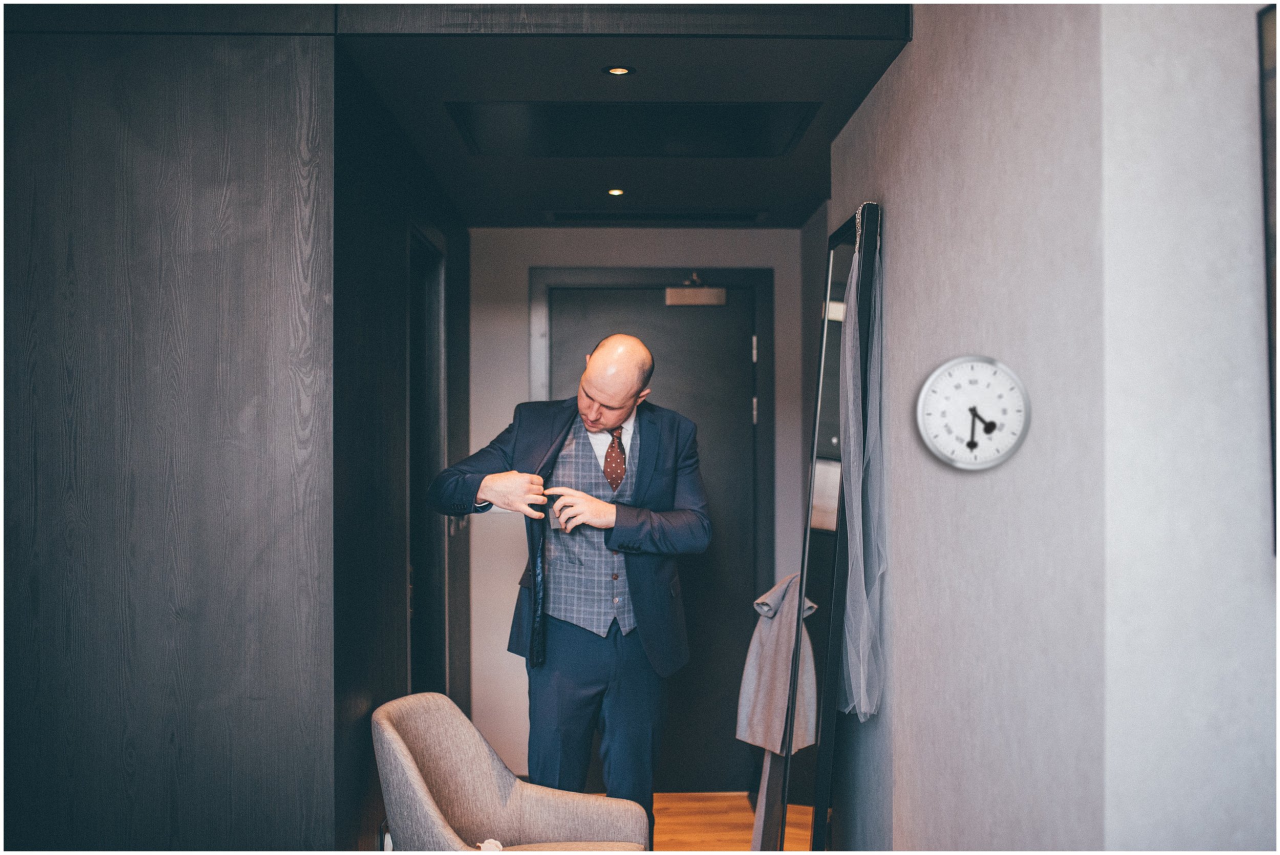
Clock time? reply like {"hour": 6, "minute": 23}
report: {"hour": 4, "minute": 31}
